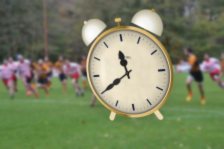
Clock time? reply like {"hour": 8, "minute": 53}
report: {"hour": 11, "minute": 40}
